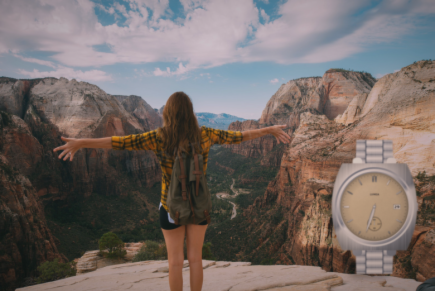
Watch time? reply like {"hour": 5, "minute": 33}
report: {"hour": 6, "minute": 33}
